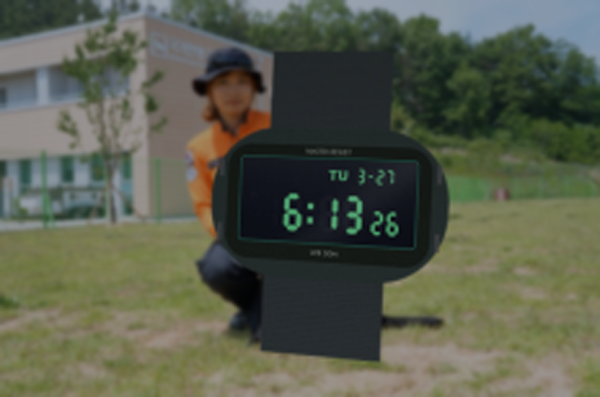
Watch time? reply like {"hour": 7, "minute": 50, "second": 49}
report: {"hour": 6, "minute": 13, "second": 26}
